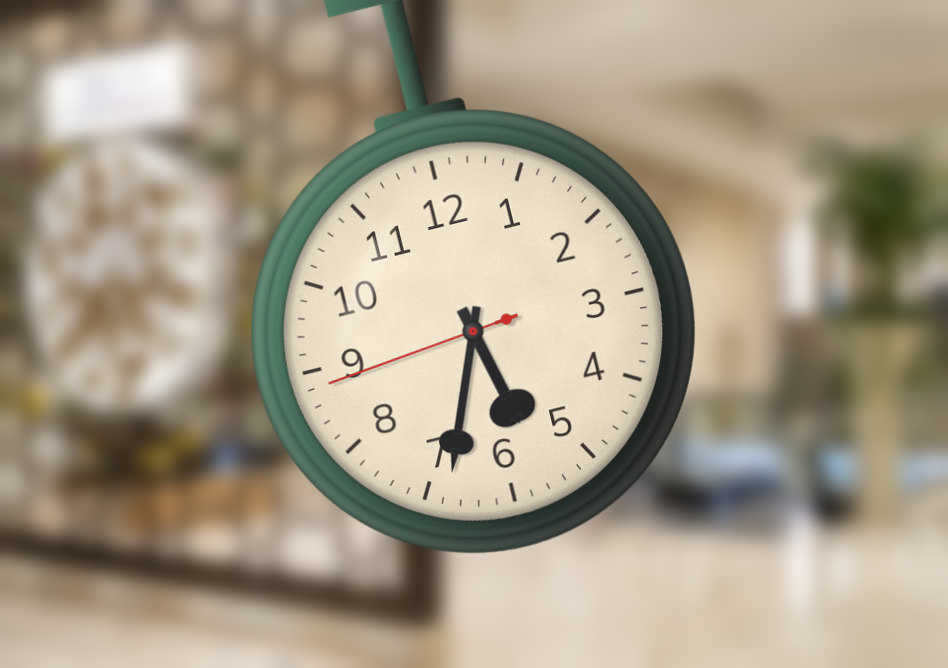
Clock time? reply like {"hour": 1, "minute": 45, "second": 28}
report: {"hour": 5, "minute": 33, "second": 44}
